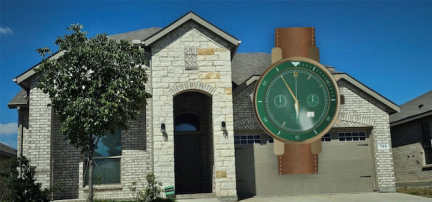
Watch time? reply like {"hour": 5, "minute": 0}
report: {"hour": 5, "minute": 55}
